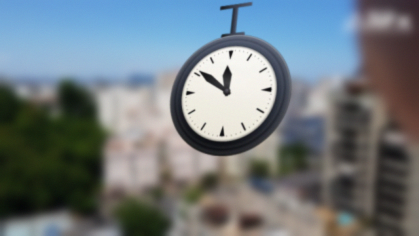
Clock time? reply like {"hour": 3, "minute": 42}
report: {"hour": 11, "minute": 51}
